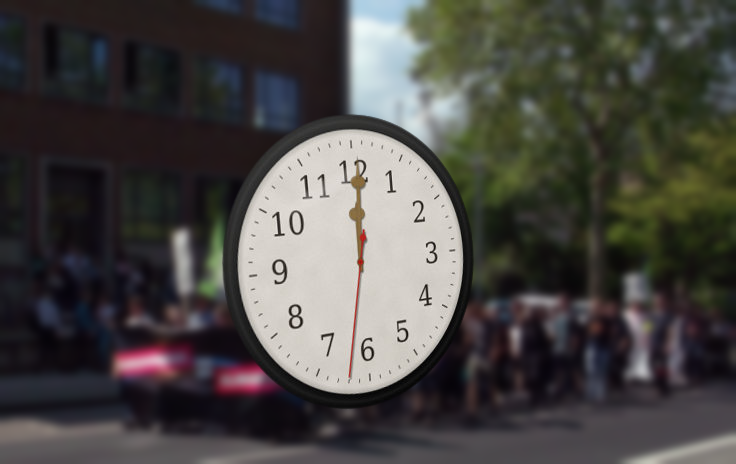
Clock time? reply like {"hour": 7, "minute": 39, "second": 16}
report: {"hour": 12, "minute": 0, "second": 32}
